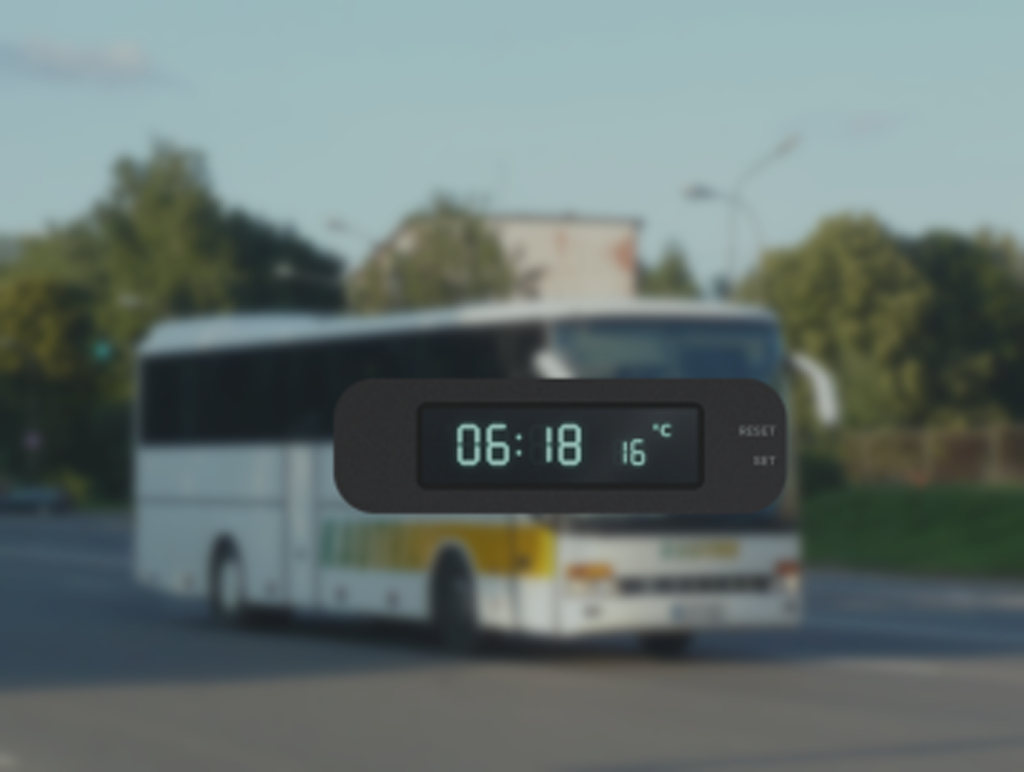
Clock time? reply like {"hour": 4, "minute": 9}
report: {"hour": 6, "minute": 18}
